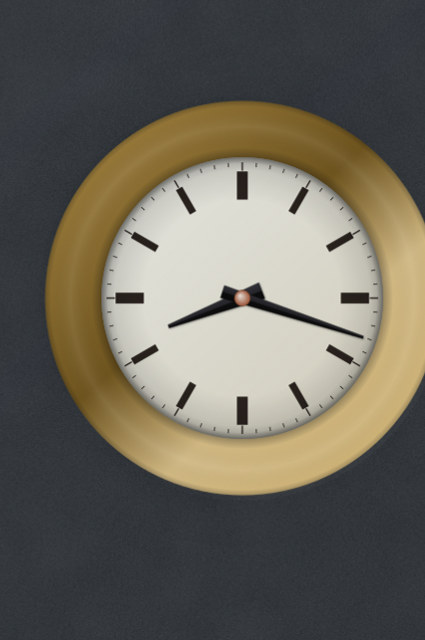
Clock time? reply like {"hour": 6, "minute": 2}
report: {"hour": 8, "minute": 18}
